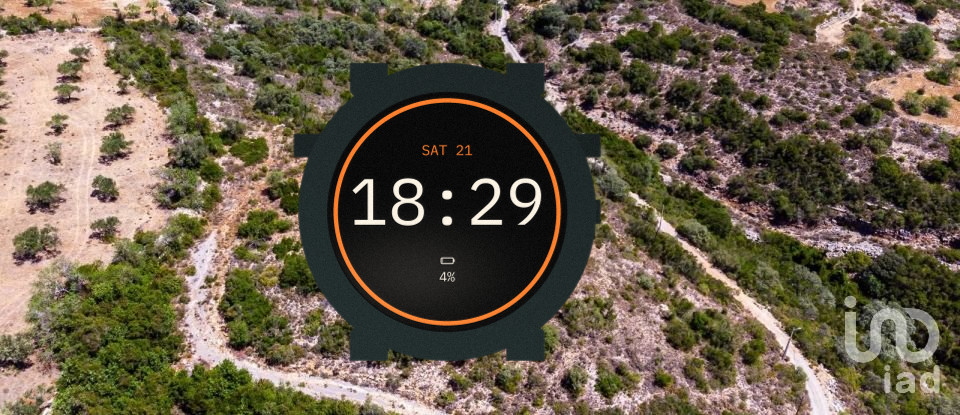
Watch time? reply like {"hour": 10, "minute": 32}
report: {"hour": 18, "minute": 29}
